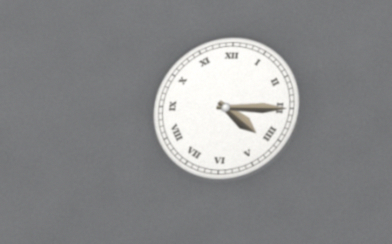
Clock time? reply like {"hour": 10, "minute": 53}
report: {"hour": 4, "minute": 15}
